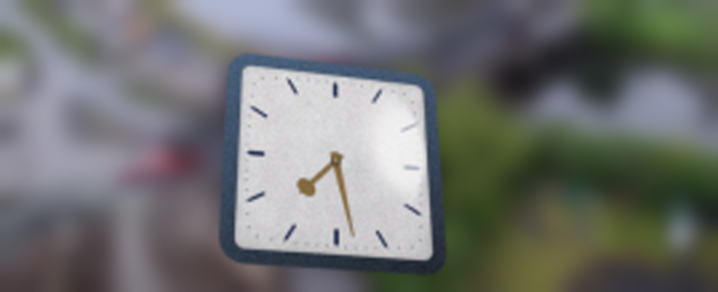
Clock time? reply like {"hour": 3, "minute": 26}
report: {"hour": 7, "minute": 28}
